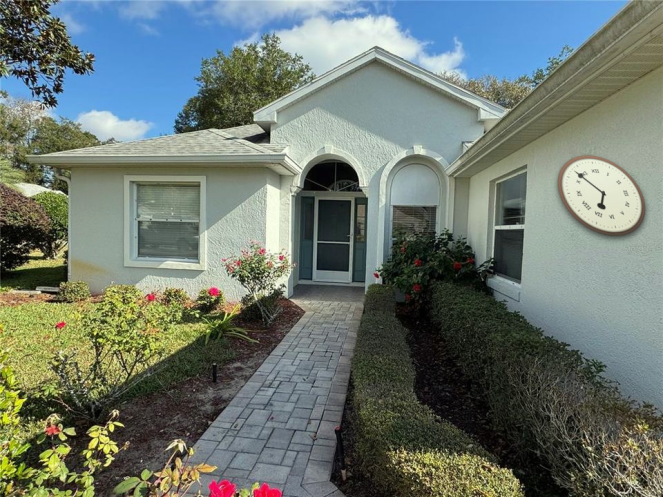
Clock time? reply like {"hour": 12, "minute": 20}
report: {"hour": 6, "minute": 53}
